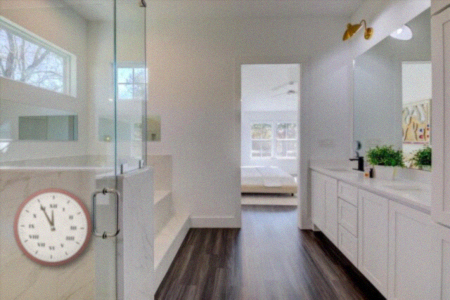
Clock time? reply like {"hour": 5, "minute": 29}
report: {"hour": 11, "minute": 55}
